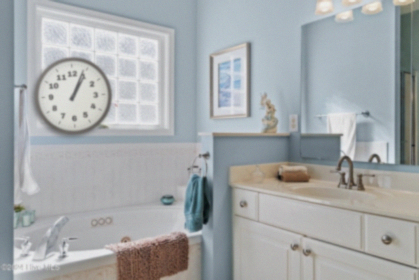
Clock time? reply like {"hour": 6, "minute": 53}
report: {"hour": 1, "minute": 4}
